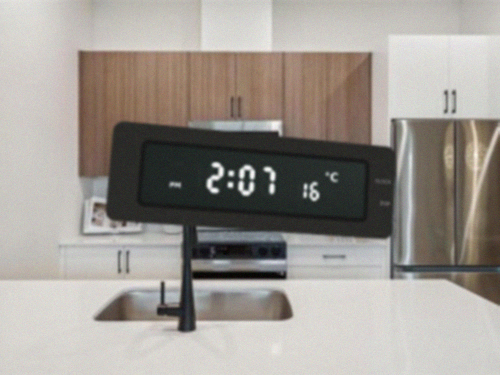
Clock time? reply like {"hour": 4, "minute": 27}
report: {"hour": 2, "minute": 7}
